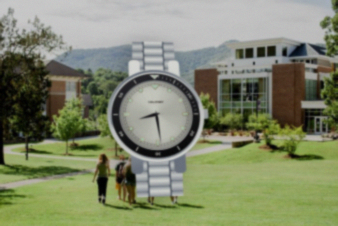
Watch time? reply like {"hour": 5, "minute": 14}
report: {"hour": 8, "minute": 29}
